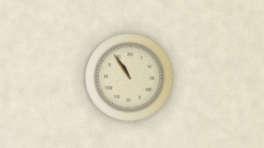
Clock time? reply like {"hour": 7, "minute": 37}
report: {"hour": 10, "minute": 54}
